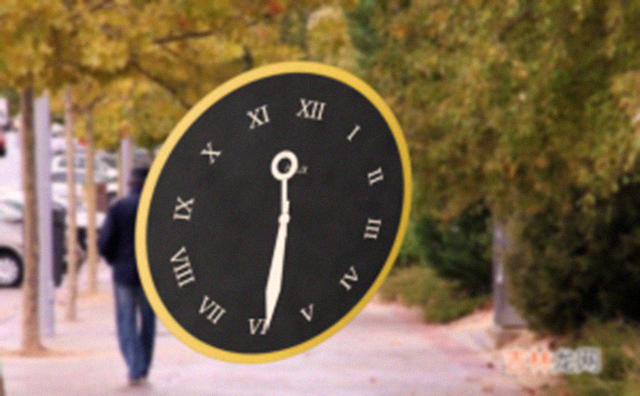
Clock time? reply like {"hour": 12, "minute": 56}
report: {"hour": 11, "minute": 29}
